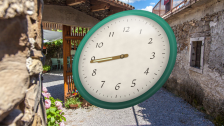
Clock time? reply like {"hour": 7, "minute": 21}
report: {"hour": 8, "minute": 44}
